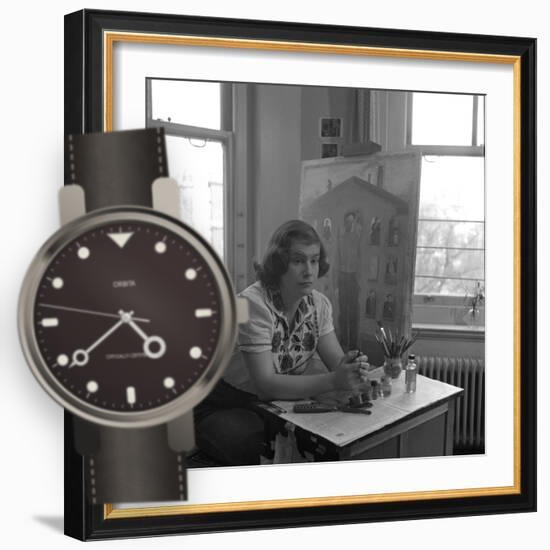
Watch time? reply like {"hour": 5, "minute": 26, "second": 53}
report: {"hour": 4, "minute": 38, "second": 47}
